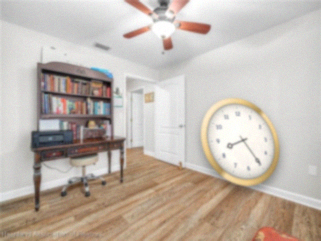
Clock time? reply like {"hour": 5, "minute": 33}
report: {"hour": 8, "minute": 25}
